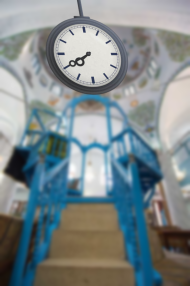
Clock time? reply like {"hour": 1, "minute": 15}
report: {"hour": 7, "minute": 40}
